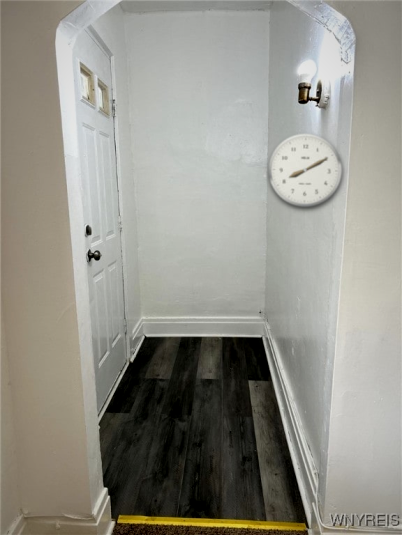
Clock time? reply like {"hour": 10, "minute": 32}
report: {"hour": 8, "minute": 10}
